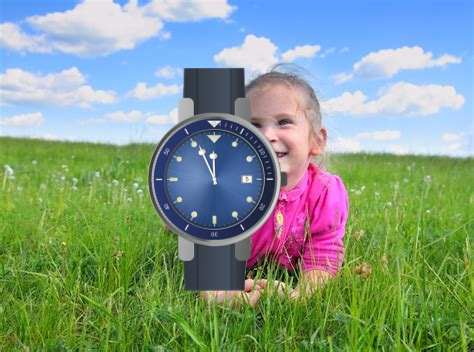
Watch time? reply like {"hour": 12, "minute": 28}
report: {"hour": 11, "minute": 56}
